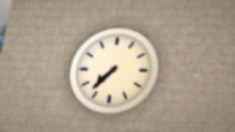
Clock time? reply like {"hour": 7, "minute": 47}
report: {"hour": 7, "minute": 37}
